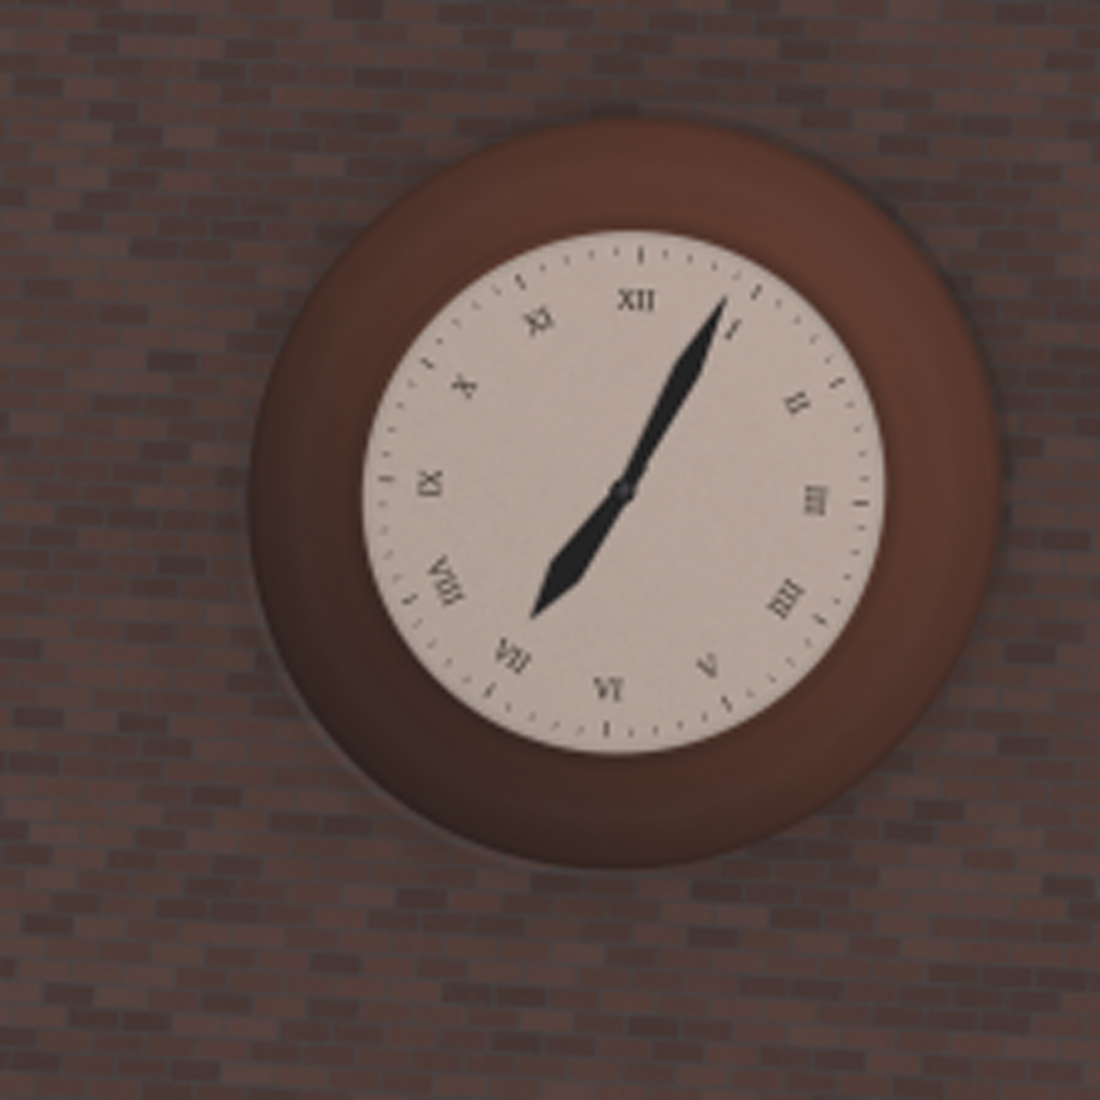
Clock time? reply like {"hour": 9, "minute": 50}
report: {"hour": 7, "minute": 4}
